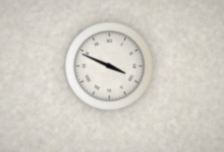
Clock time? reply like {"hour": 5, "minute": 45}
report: {"hour": 3, "minute": 49}
